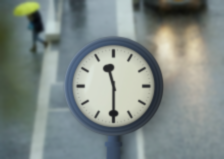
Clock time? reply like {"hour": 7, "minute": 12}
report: {"hour": 11, "minute": 30}
